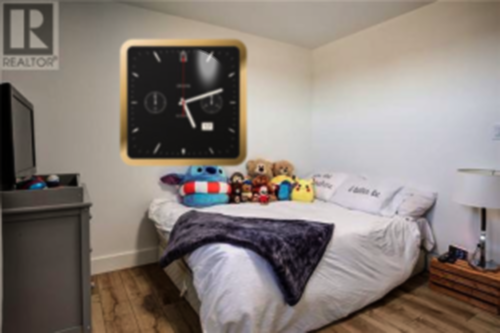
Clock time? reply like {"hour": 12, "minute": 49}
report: {"hour": 5, "minute": 12}
